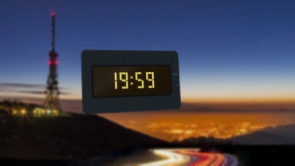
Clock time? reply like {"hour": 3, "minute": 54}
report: {"hour": 19, "minute": 59}
